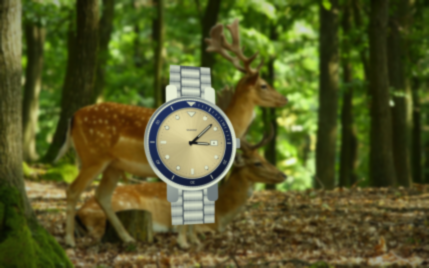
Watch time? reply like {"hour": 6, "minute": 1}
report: {"hour": 3, "minute": 8}
